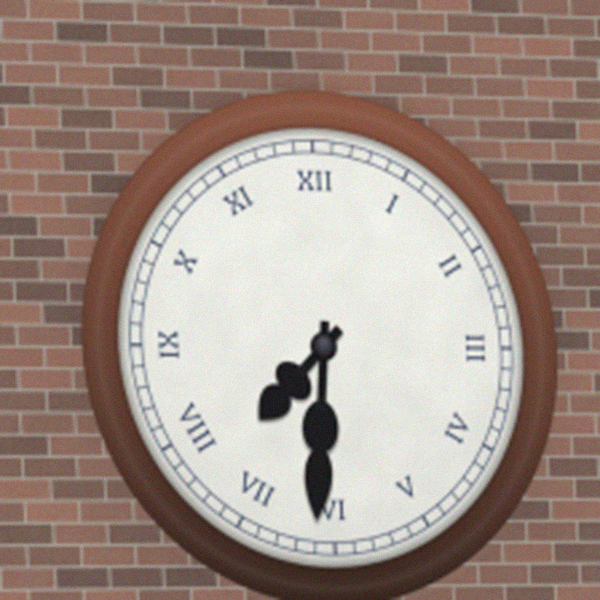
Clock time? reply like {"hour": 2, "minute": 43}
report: {"hour": 7, "minute": 31}
